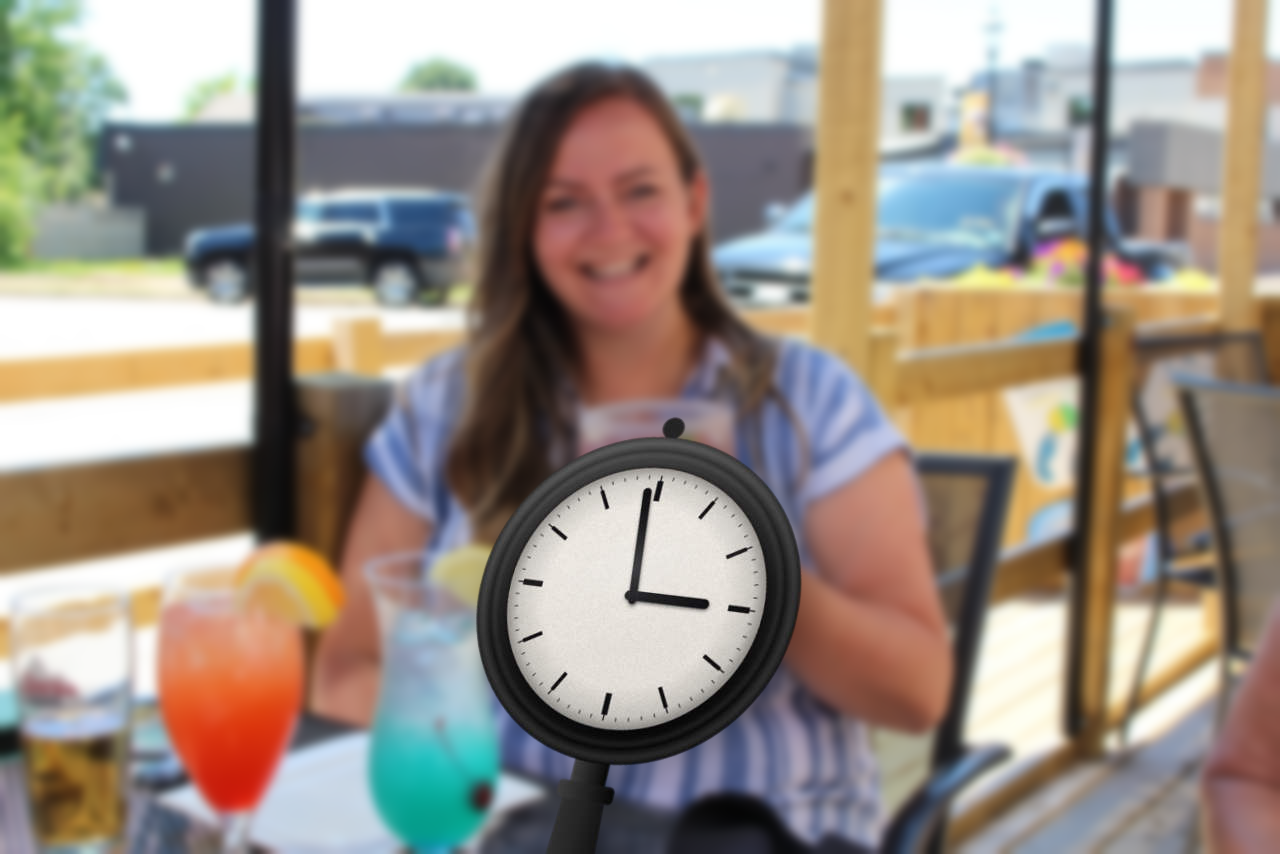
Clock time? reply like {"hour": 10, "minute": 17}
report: {"hour": 2, "minute": 59}
